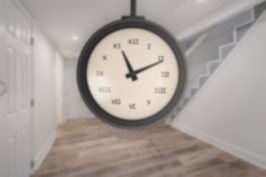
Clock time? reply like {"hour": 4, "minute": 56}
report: {"hour": 11, "minute": 11}
